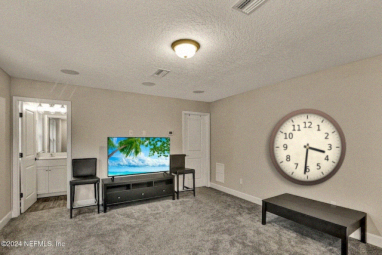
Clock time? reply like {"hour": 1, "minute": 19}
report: {"hour": 3, "minute": 31}
